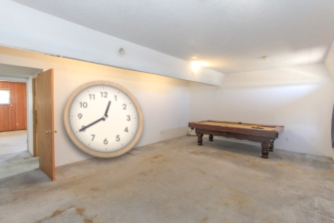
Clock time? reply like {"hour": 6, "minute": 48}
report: {"hour": 12, "minute": 40}
